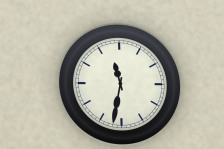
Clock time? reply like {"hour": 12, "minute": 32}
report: {"hour": 11, "minute": 32}
